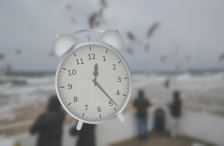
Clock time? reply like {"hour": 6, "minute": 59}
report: {"hour": 12, "minute": 24}
